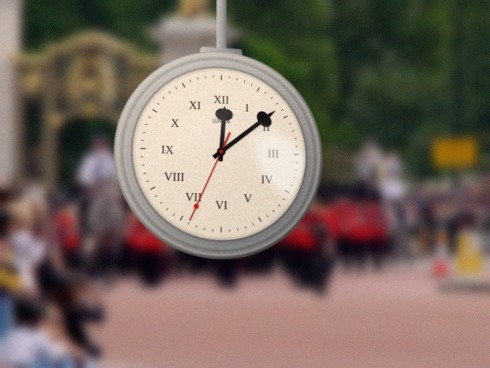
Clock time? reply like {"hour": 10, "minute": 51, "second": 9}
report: {"hour": 12, "minute": 8, "second": 34}
